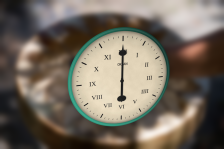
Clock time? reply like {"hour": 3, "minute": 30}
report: {"hour": 6, "minute": 0}
